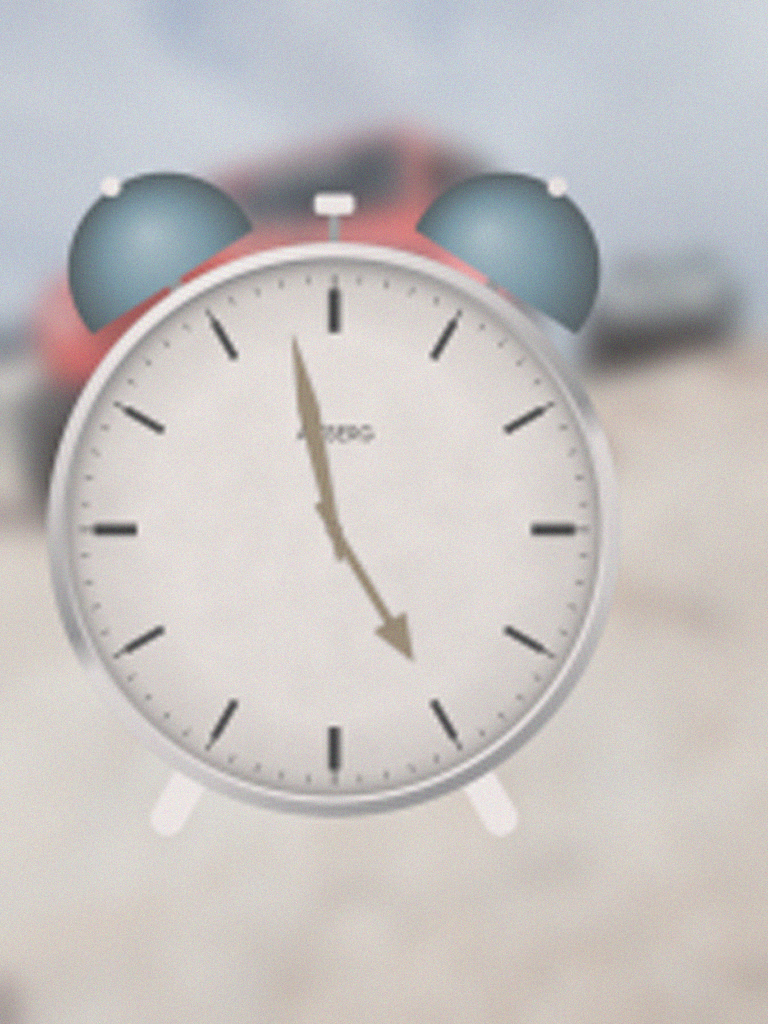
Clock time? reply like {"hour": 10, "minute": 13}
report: {"hour": 4, "minute": 58}
